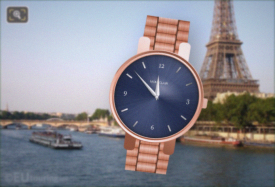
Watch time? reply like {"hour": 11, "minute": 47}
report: {"hour": 11, "minute": 52}
